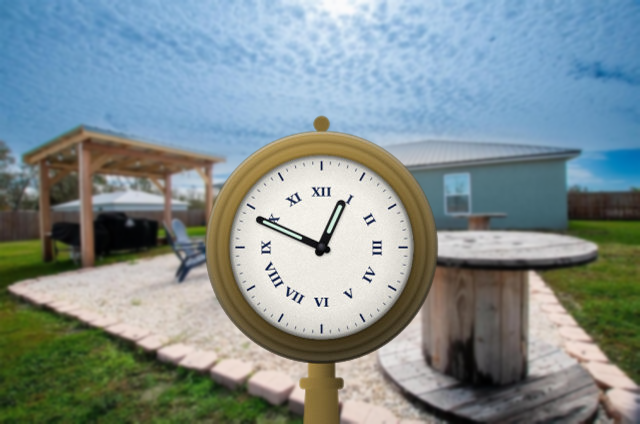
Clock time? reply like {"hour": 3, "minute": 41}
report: {"hour": 12, "minute": 49}
